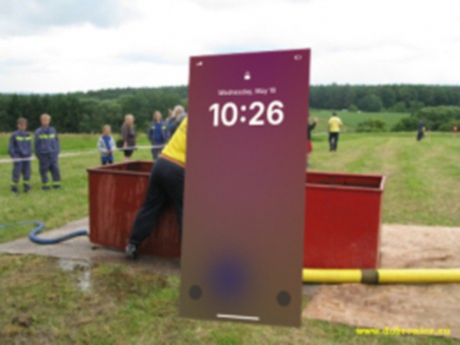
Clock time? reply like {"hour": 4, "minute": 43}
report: {"hour": 10, "minute": 26}
